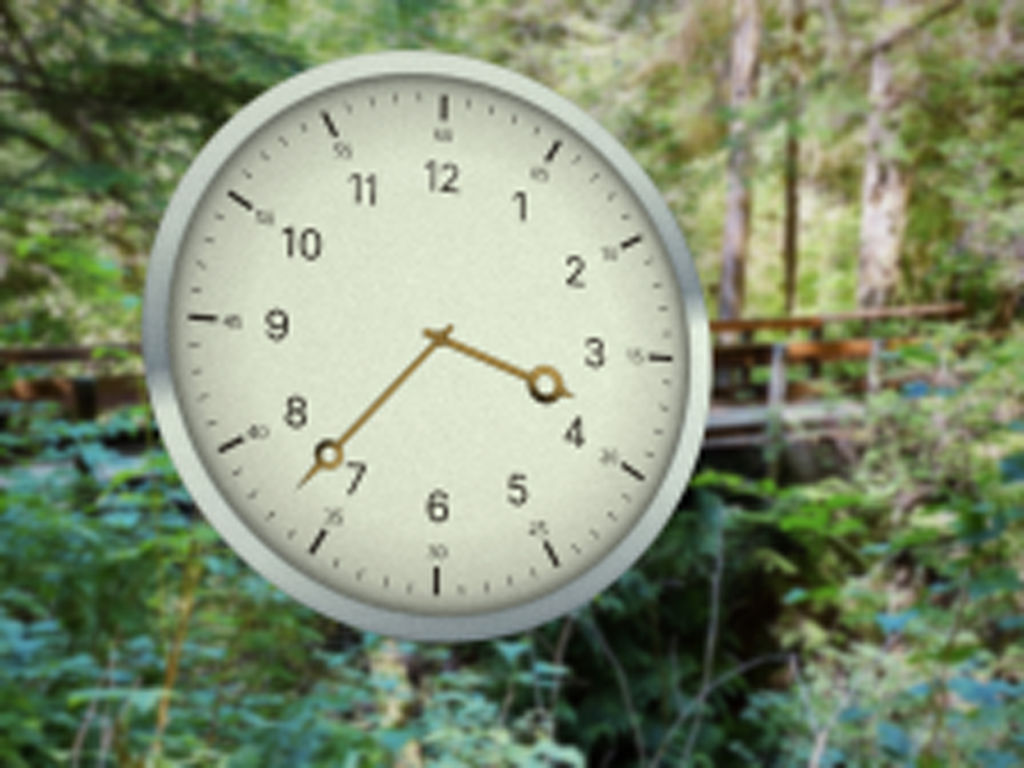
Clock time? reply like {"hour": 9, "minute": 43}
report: {"hour": 3, "minute": 37}
